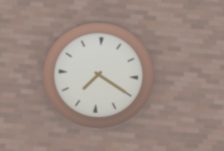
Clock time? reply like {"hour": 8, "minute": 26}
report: {"hour": 7, "minute": 20}
